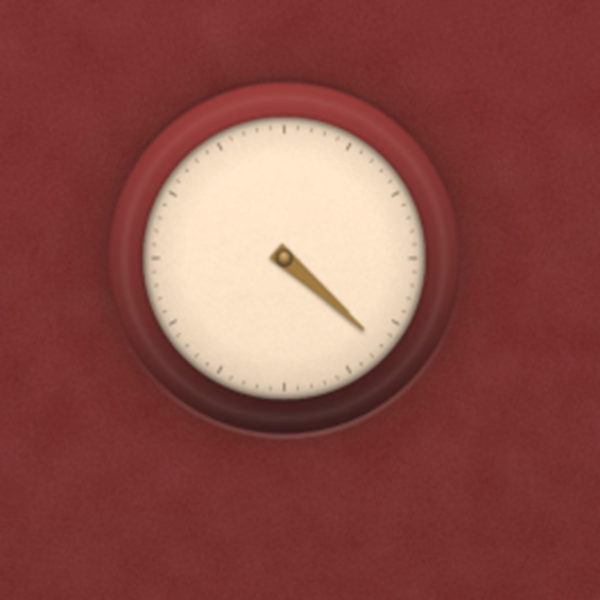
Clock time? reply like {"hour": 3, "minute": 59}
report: {"hour": 4, "minute": 22}
